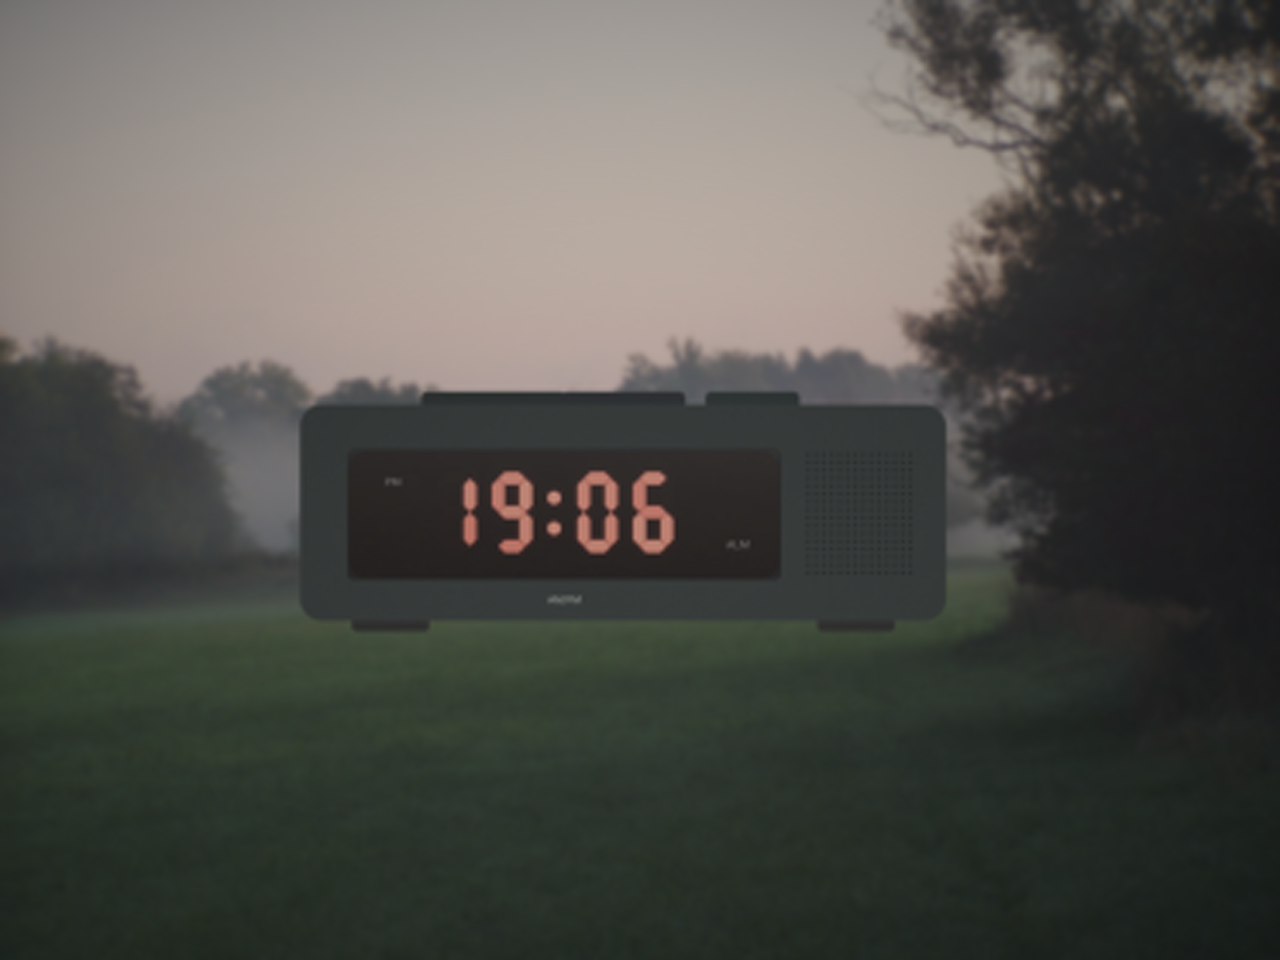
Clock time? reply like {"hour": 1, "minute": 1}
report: {"hour": 19, "minute": 6}
